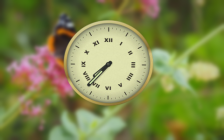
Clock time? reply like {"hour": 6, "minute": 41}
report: {"hour": 7, "minute": 37}
